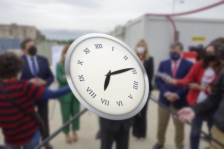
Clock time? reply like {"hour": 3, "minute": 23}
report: {"hour": 7, "minute": 14}
